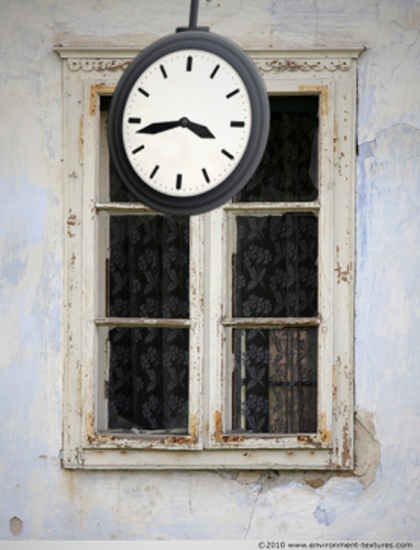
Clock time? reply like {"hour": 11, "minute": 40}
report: {"hour": 3, "minute": 43}
